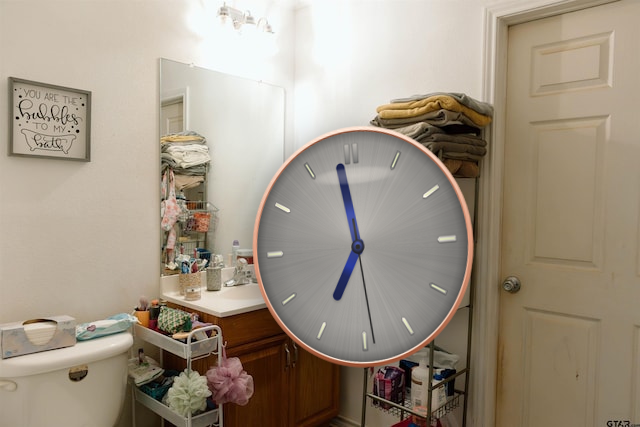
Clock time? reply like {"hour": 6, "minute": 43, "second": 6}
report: {"hour": 6, "minute": 58, "second": 29}
